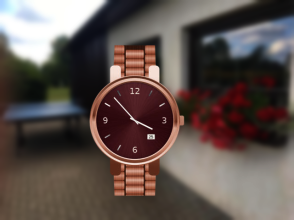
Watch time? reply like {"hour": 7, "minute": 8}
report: {"hour": 3, "minute": 53}
